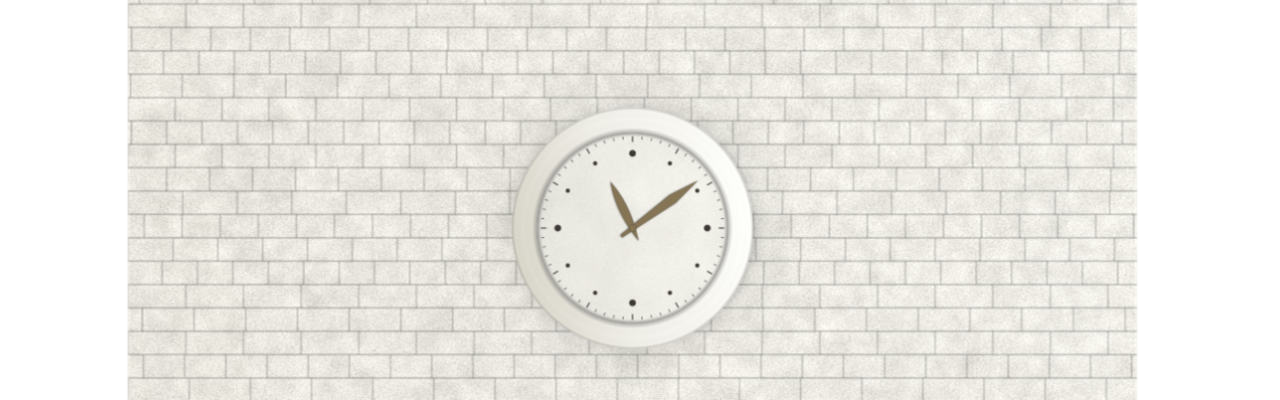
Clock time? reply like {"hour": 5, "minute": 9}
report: {"hour": 11, "minute": 9}
